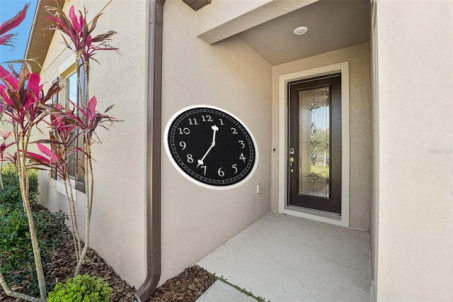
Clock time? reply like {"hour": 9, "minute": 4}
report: {"hour": 12, "minute": 37}
